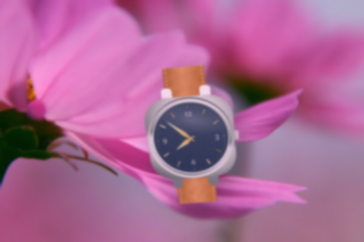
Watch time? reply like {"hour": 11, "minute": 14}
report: {"hour": 7, "minute": 52}
